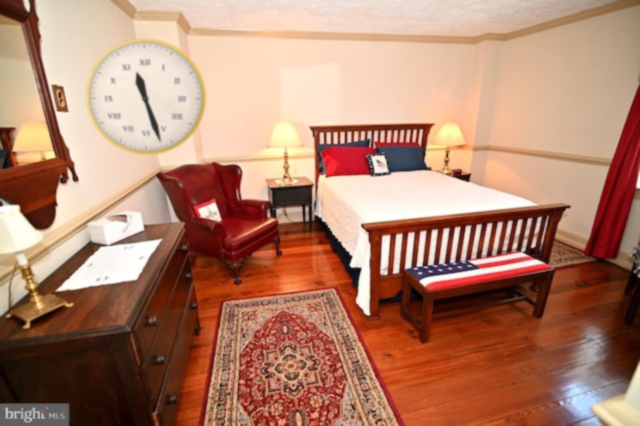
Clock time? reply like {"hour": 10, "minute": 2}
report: {"hour": 11, "minute": 27}
